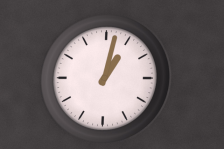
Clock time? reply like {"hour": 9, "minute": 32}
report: {"hour": 1, "minute": 2}
